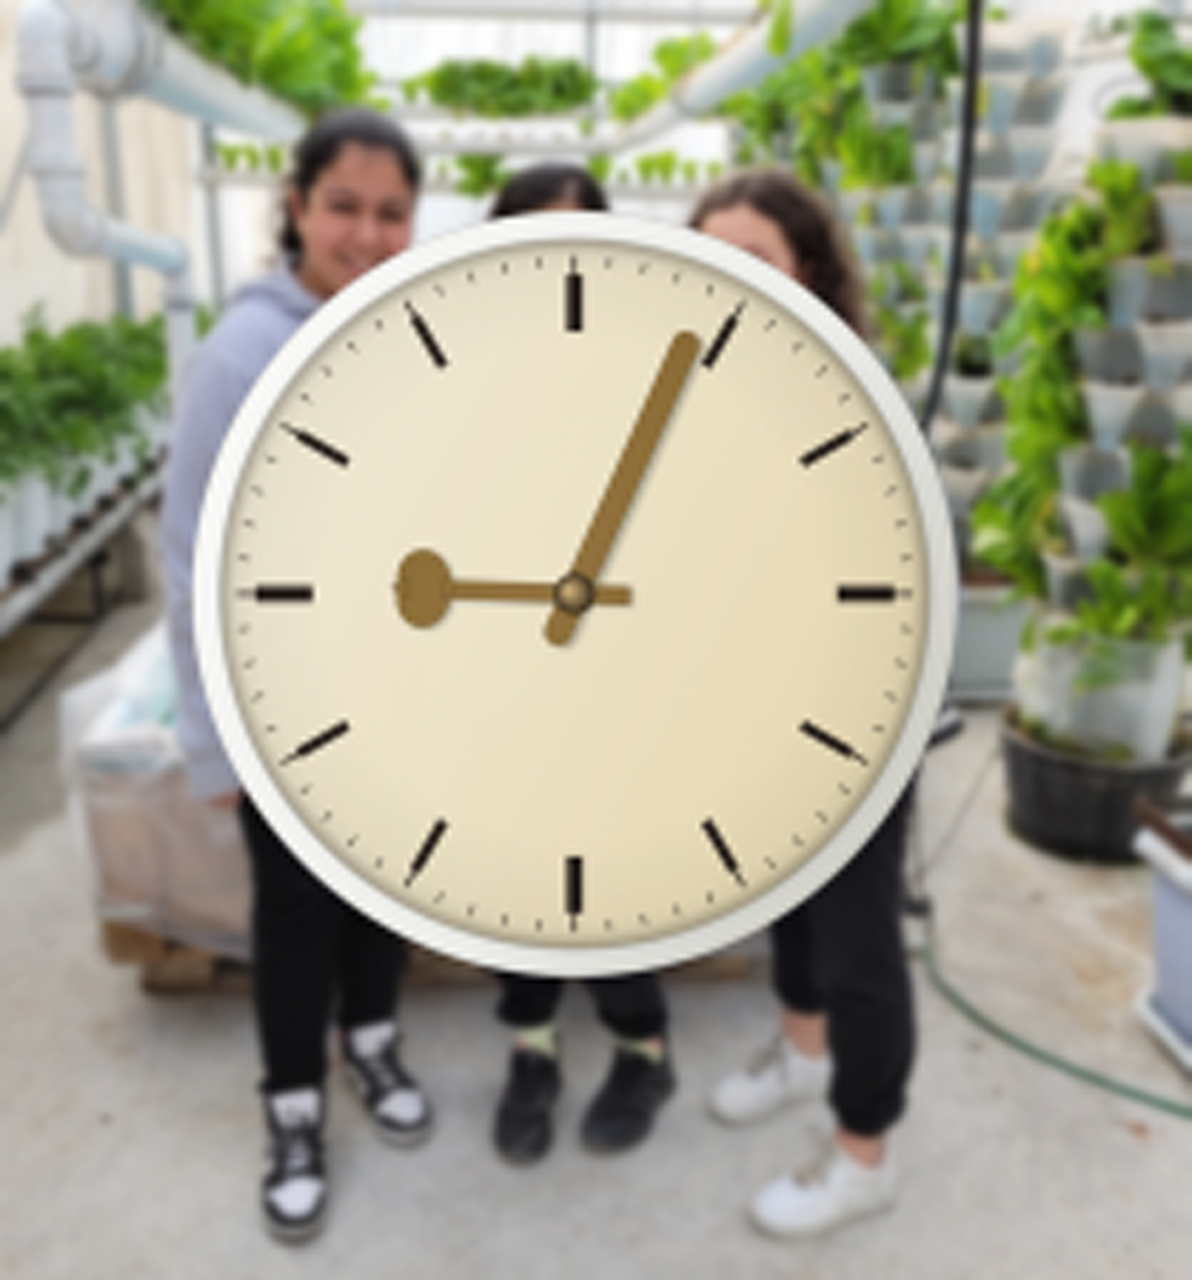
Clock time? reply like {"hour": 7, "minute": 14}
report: {"hour": 9, "minute": 4}
